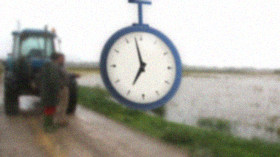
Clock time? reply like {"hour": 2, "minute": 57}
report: {"hour": 6, "minute": 58}
